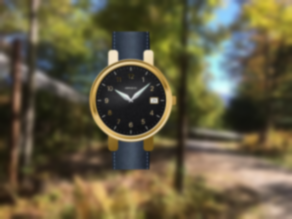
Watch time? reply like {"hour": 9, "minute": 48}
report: {"hour": 10, "minute": 8}
